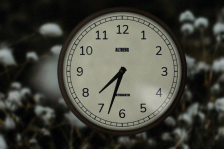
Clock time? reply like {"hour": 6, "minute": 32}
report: {"hour": 7, "minute": 33}
